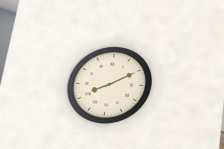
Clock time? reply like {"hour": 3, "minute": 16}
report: {"hour": 8, "minute": 10}
